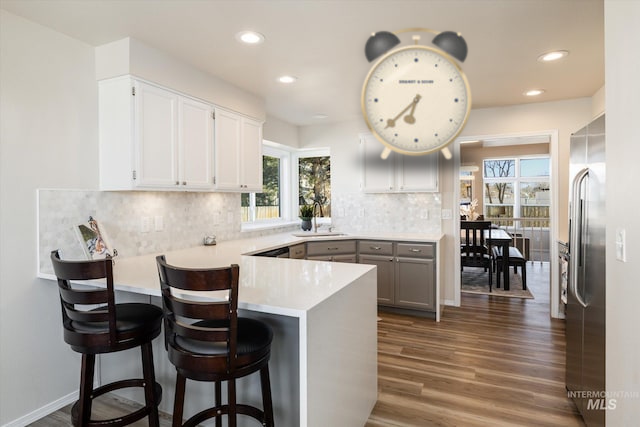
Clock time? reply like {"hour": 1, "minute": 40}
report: {"hour": 6, "minute": 38}
